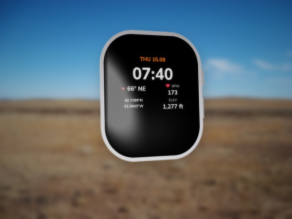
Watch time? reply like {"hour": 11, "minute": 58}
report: {"hour": 7, "minute": 40}
